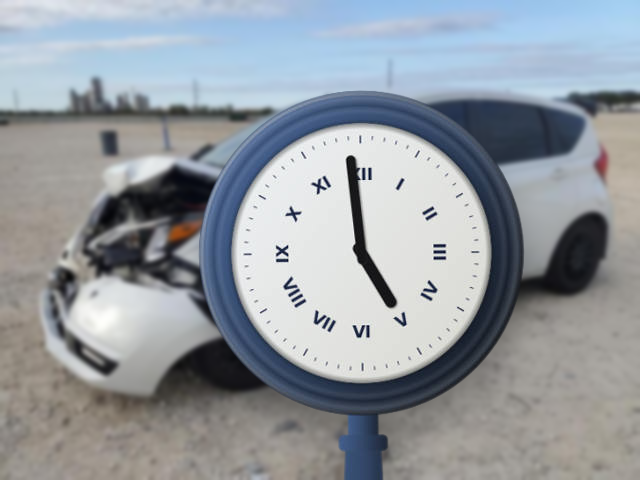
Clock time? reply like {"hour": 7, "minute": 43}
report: {"hour": 4, "minute": 59}
